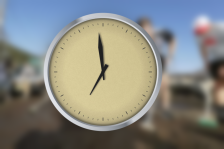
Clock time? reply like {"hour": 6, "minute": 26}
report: {"hour": 6, "minute": 59}
